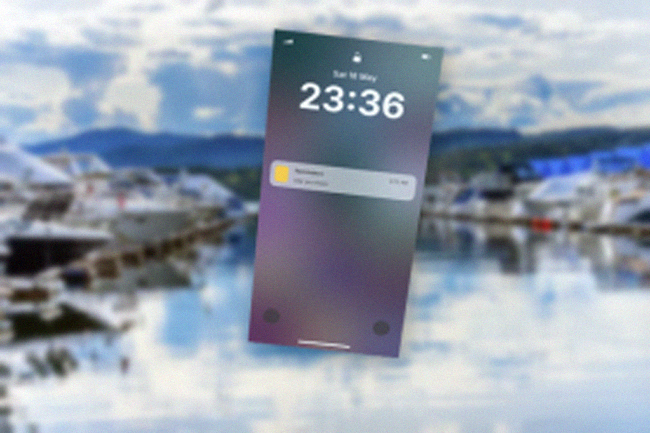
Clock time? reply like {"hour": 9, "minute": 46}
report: {"hour": 23, "minute": 36}
